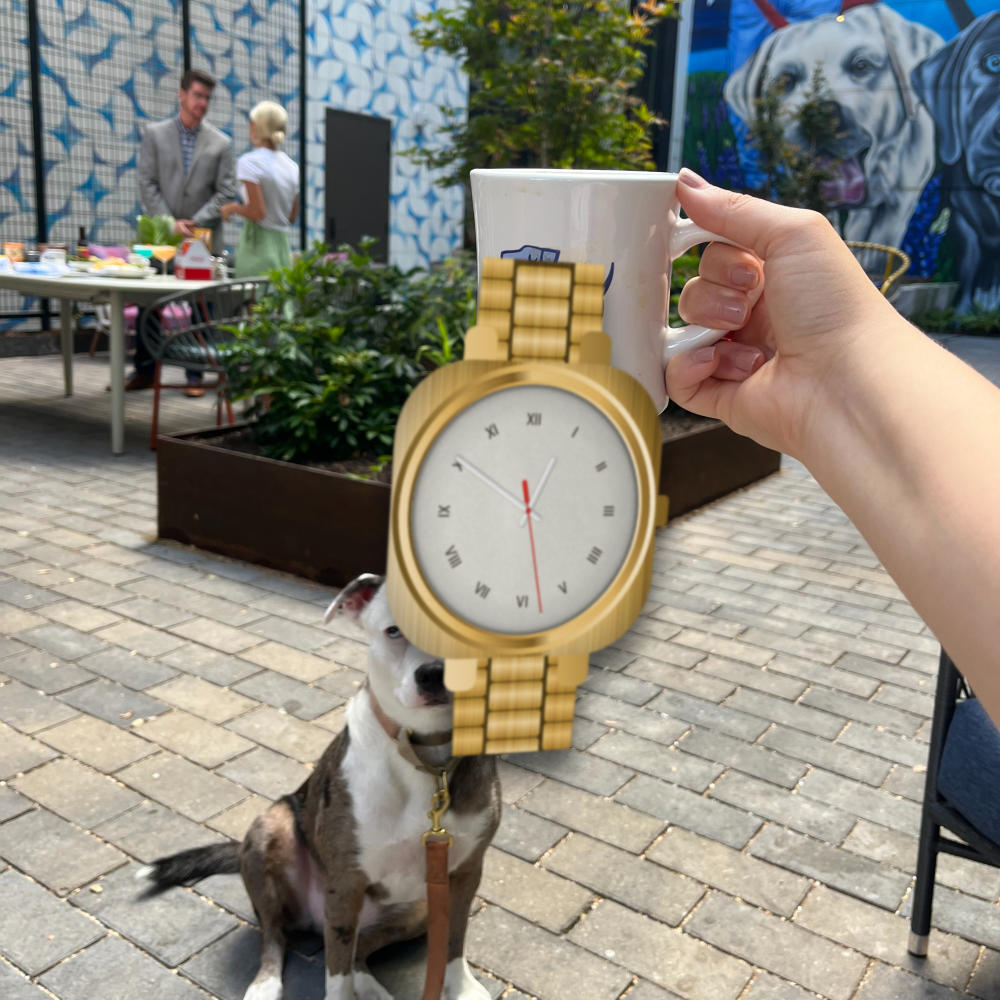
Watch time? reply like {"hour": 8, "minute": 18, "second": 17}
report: {"hour": 12, "minute": 50, "second": 28}
